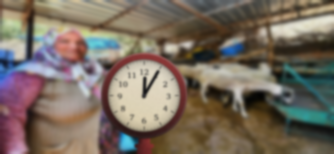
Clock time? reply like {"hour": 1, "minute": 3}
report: {"hour": 12, "minute": 5}
